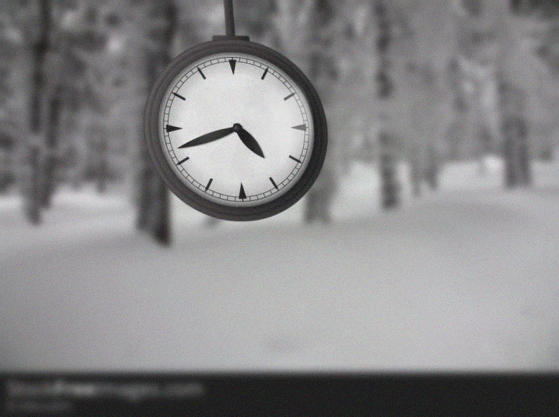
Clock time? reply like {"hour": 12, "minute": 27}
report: {"hour": 4, "minute": 42}
